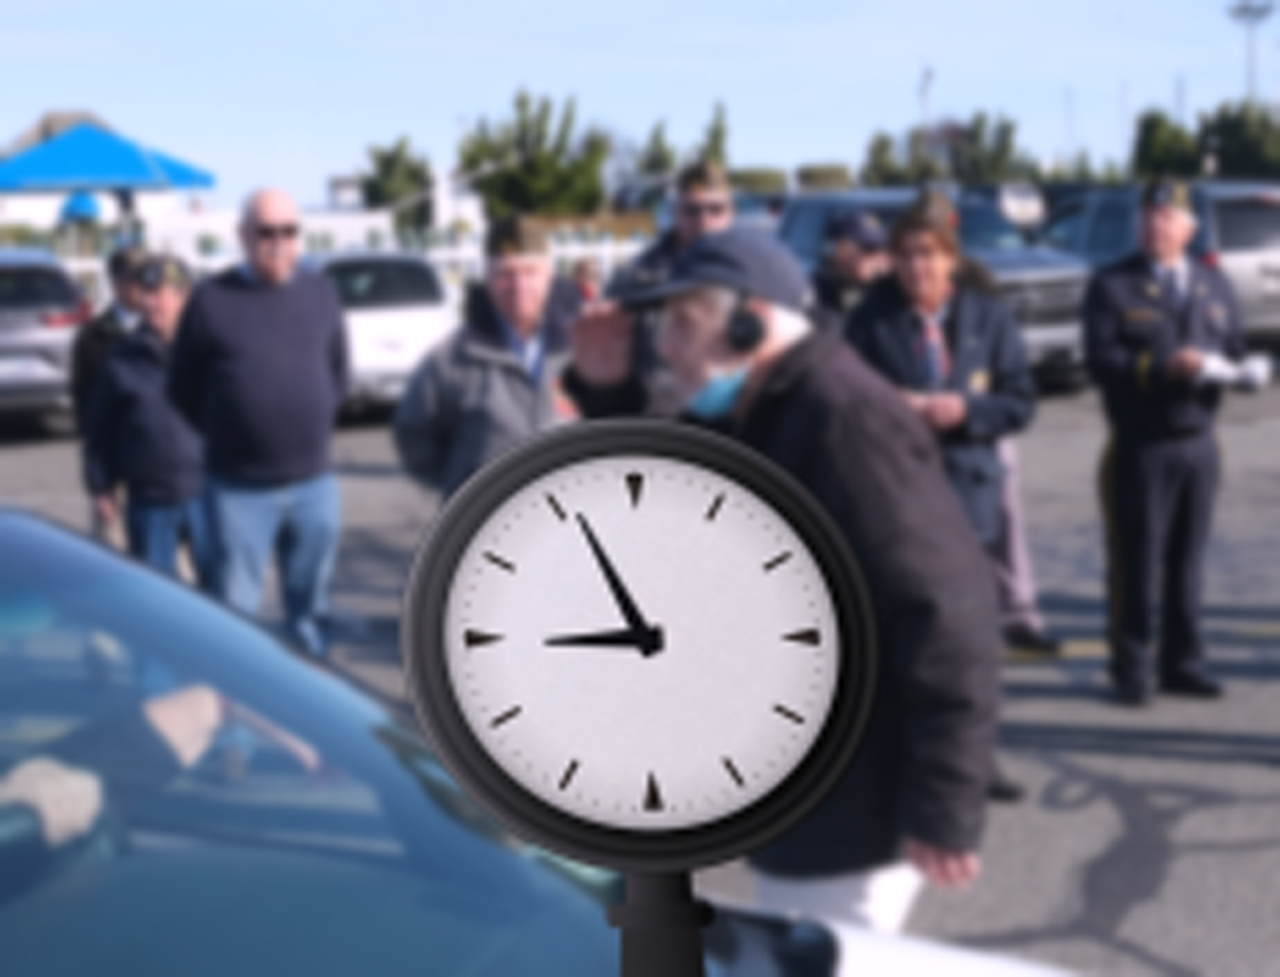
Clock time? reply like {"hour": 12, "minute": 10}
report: {"hour": 8, "minute": 56}
